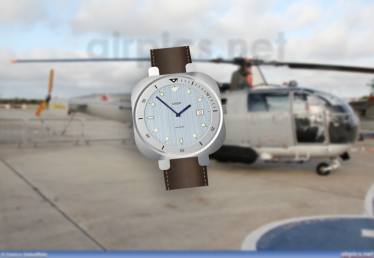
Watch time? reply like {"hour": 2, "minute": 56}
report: {"hour": 1, "minute": 53}
